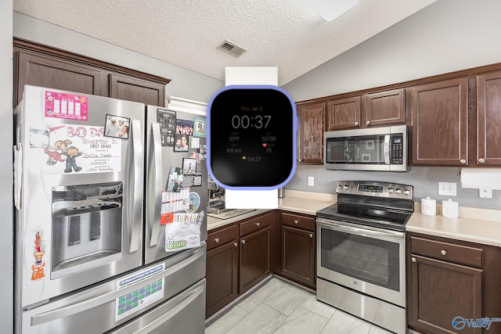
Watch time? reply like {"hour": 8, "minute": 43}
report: {"hour": 0, "minute": 37}
